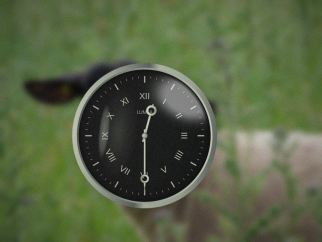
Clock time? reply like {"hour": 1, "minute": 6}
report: {"hour": 12, "minute": 30}
